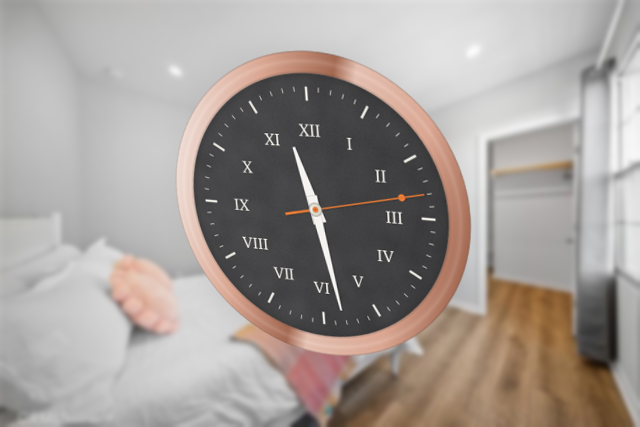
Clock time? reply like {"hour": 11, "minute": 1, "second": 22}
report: {"hour": 11, "minute": 28, "second": 13}
